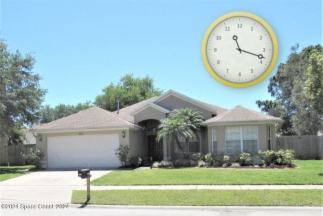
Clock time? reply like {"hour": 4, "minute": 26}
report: {"hour": 11, "minute": 18}
